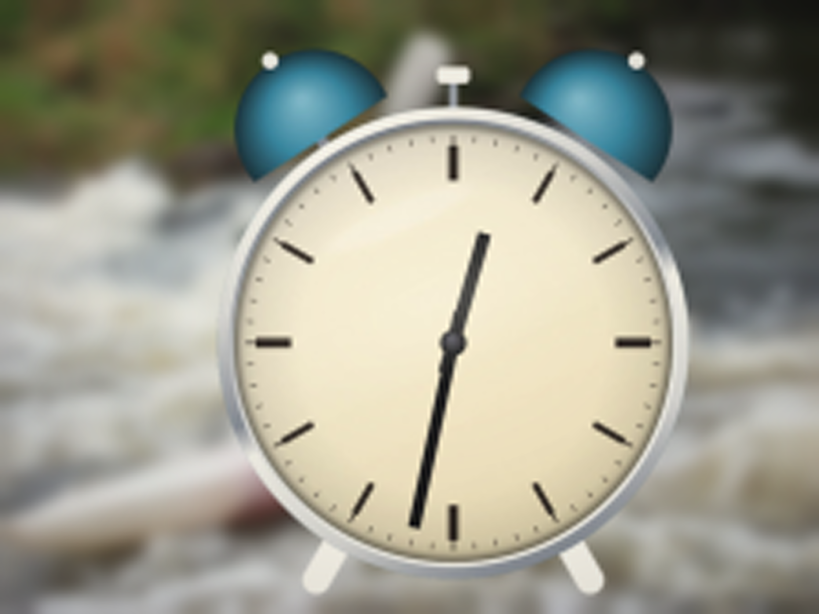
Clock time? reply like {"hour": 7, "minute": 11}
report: {"hour": 12, "minute": 32}
